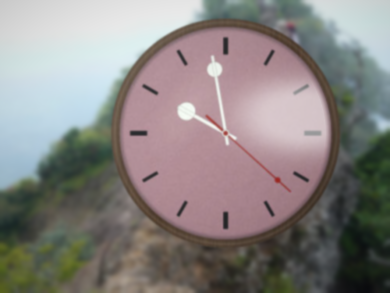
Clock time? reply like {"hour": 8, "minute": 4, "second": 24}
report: {"hour": 9, "minute": 58, "second": 22}
